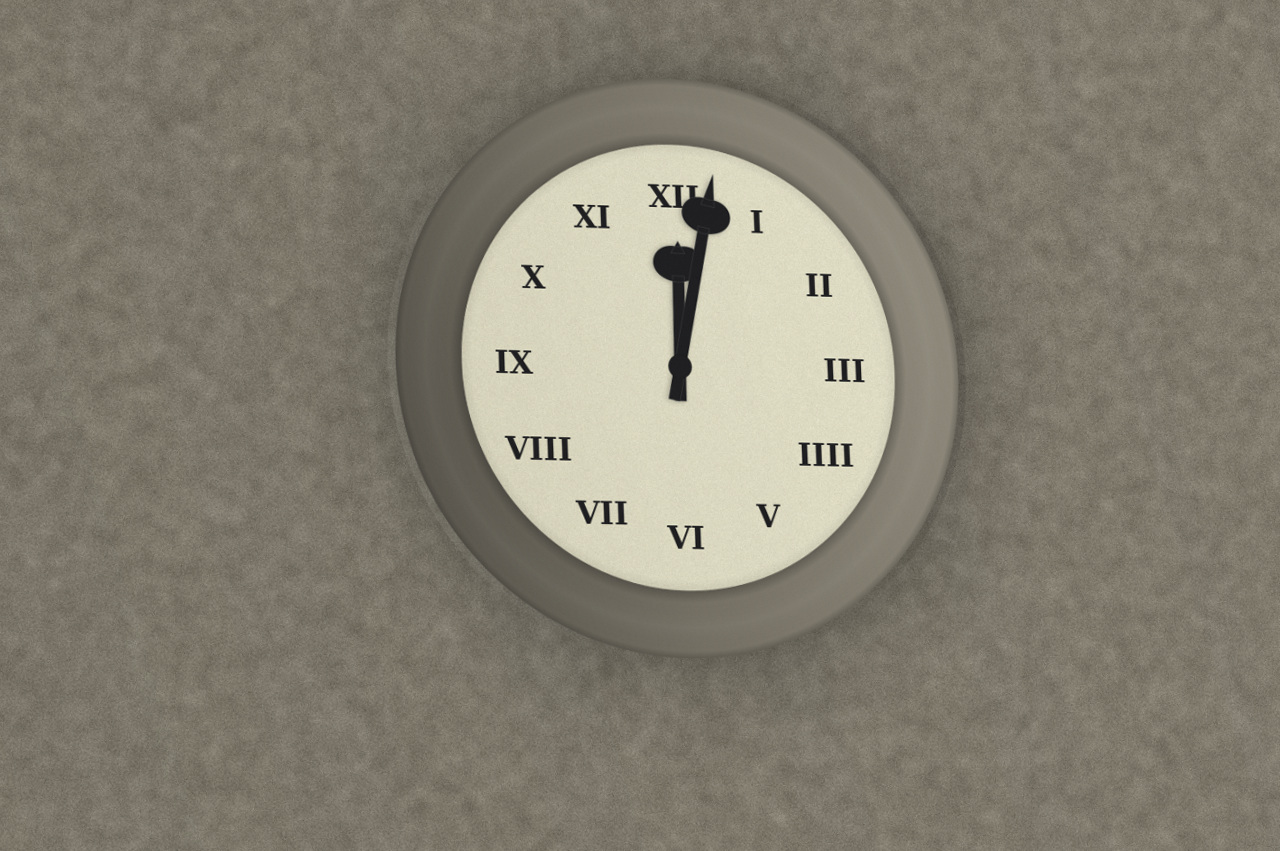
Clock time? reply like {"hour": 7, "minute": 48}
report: {"hour": 12, "minute": 2}
